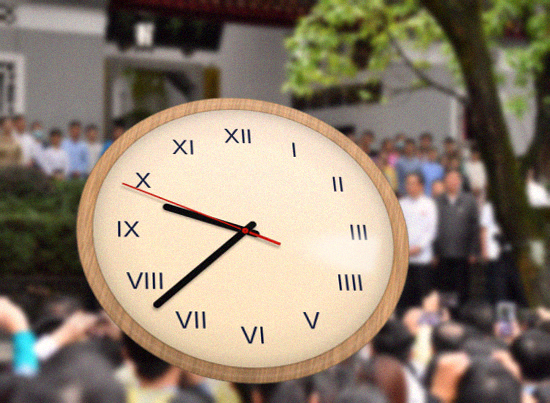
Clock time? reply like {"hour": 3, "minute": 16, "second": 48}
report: {"hour": 9, "minute": 37, "second": 49}
